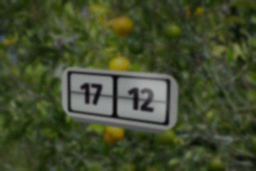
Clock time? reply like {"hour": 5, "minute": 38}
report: {"hour": 17, "minute": 12}
